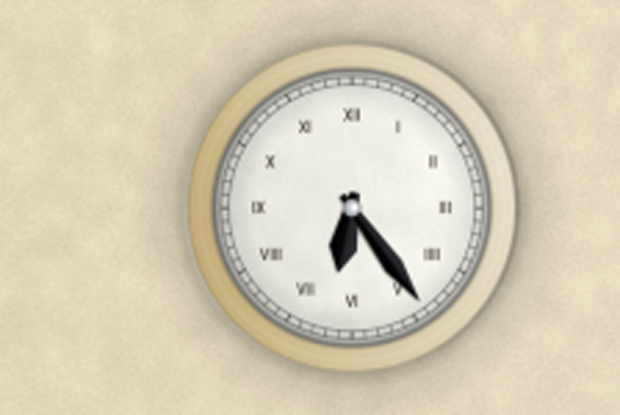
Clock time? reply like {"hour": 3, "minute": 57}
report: {"hour": 6, "minute": 24}
